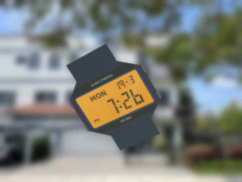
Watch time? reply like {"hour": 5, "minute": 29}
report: {"hour": 7, "minute": 26}
